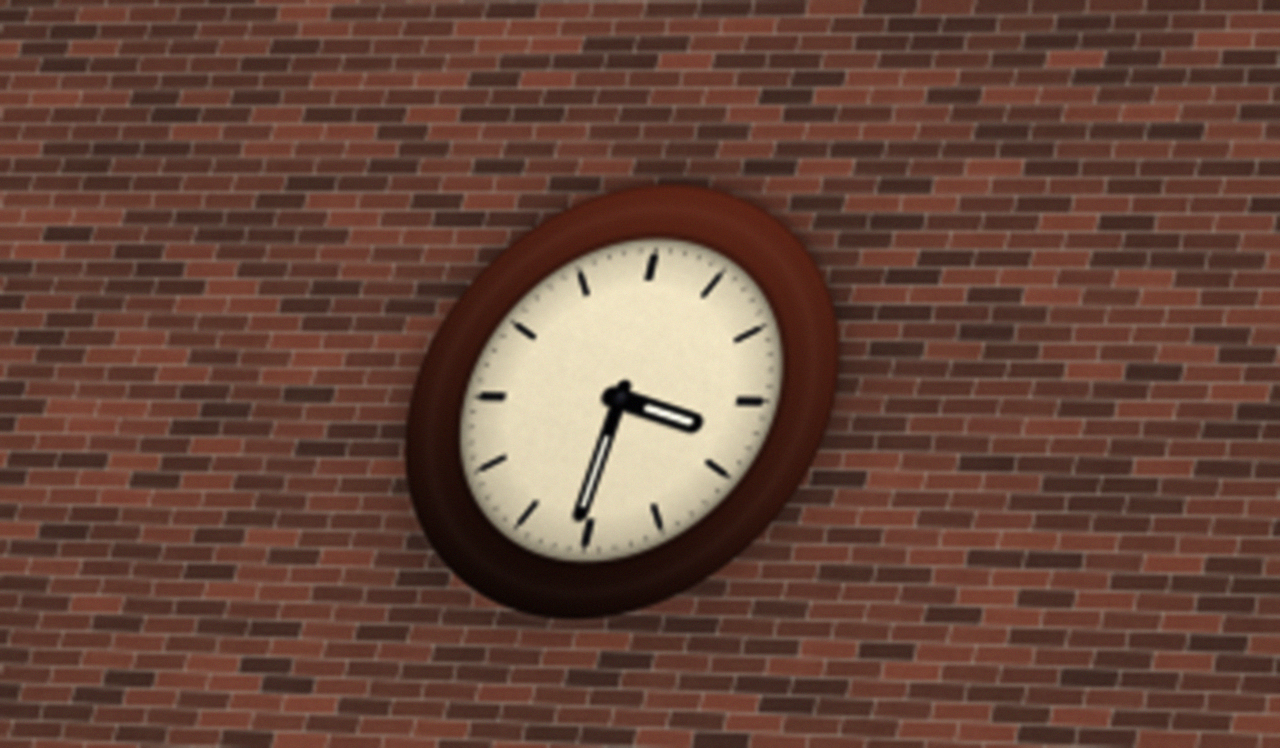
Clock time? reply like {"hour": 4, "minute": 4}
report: {"hour": 3, "minute": 31}
